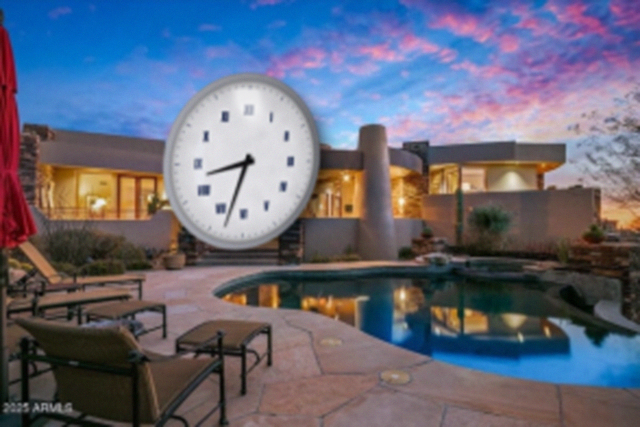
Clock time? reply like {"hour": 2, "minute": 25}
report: {"hour": 8, "minute": 33}
